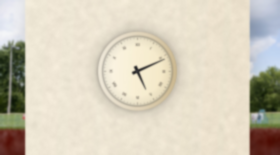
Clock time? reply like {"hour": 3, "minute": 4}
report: {"hour": 5, "minute": 11}
